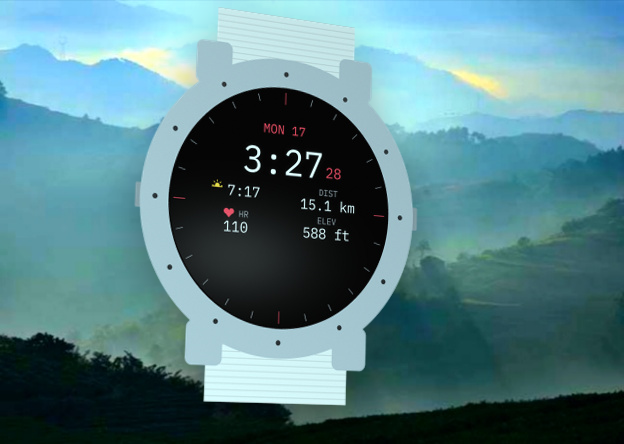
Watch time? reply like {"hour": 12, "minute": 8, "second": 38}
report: {"hour": 3, "minute": 27, "second": 28}
